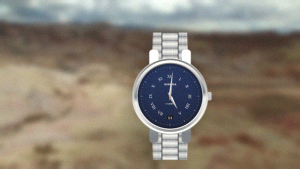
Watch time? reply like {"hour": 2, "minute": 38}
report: {"hour": 5, "minute": 1}
